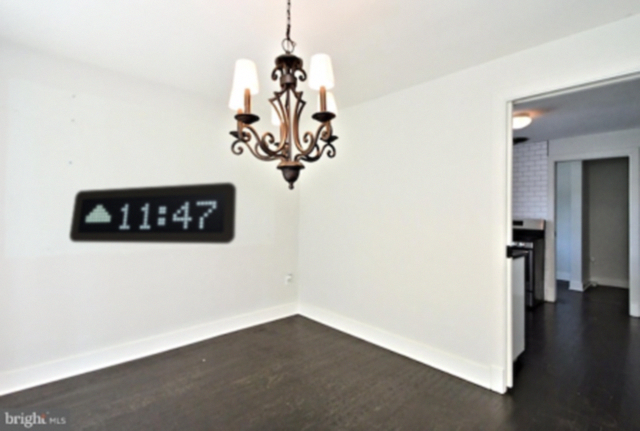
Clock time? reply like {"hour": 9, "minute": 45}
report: {"hour": 11, "minute": 47}
